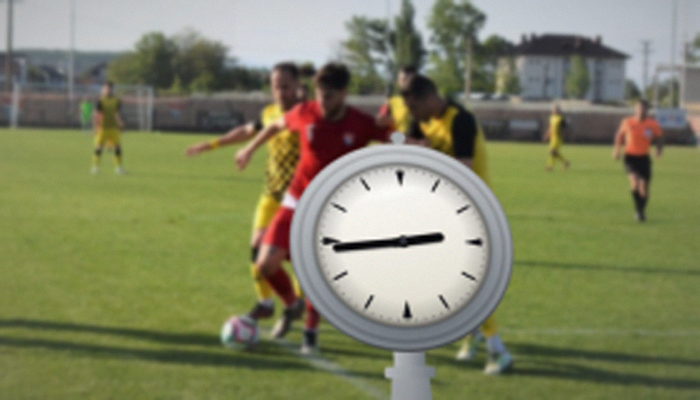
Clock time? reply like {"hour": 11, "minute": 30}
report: {"hour": 2, "minute": 44}
